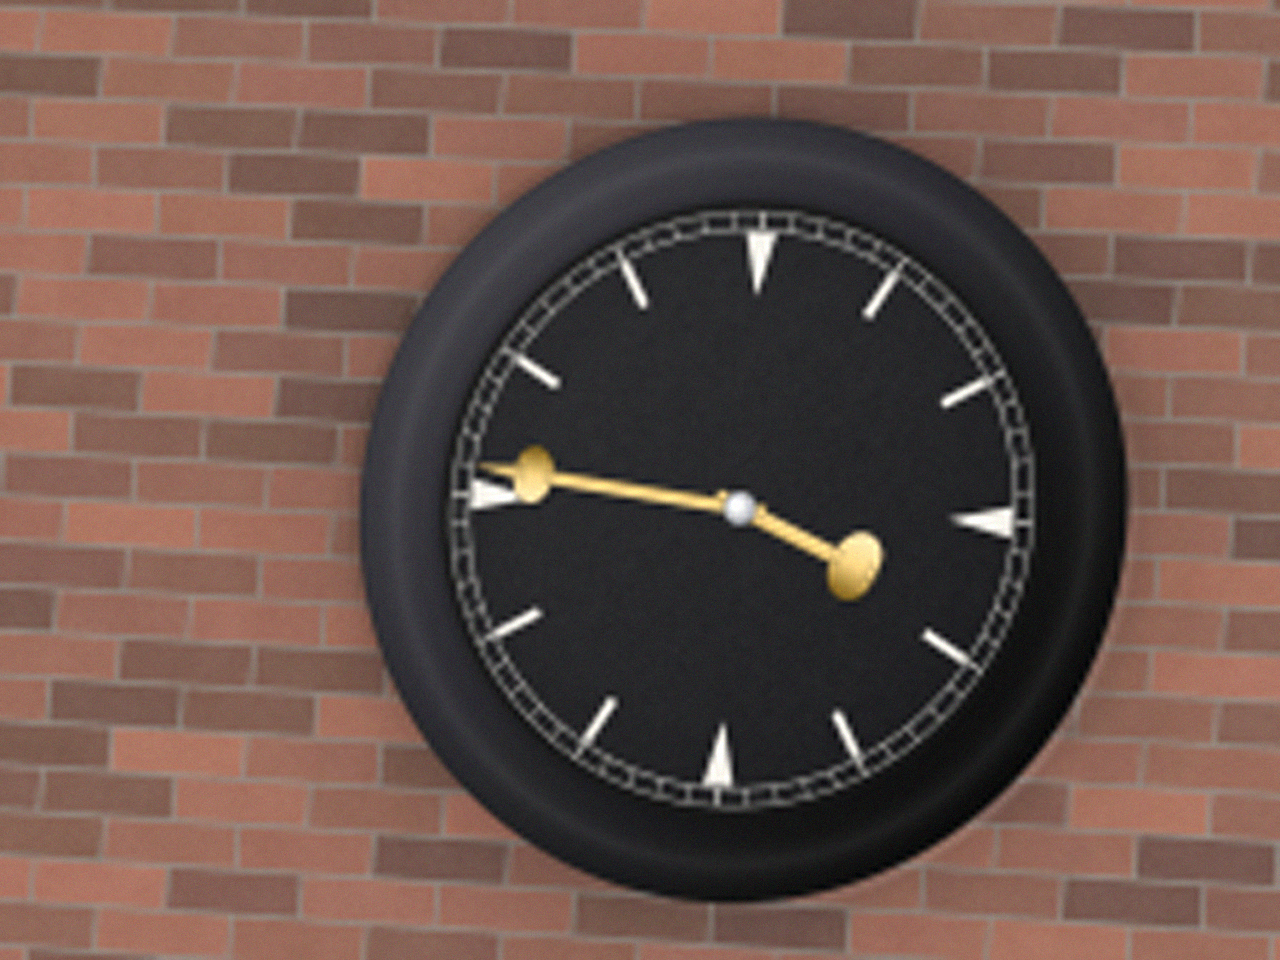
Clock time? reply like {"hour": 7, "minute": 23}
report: {"hour": 3, "minute": 46}
